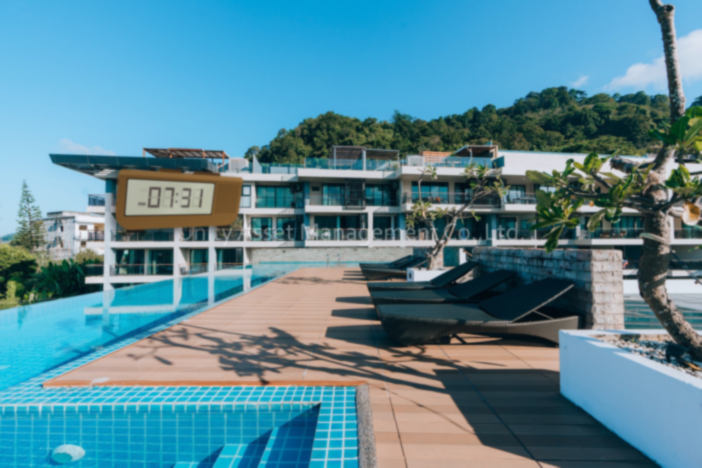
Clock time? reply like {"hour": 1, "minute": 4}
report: {"hour": 7, "minute": 31}
